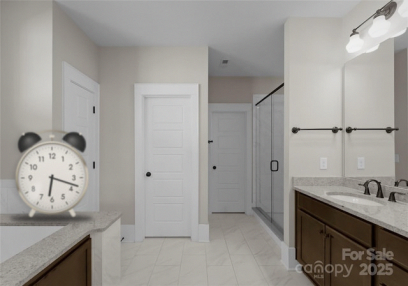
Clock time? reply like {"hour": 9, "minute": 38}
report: {"hour": 6, "minute": 18}
